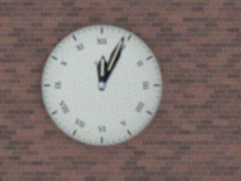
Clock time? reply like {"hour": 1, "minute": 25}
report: {"hour": 12, "minute": 4}
